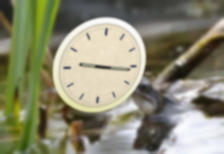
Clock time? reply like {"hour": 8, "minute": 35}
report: {"hour": 9, "minute": 16}
